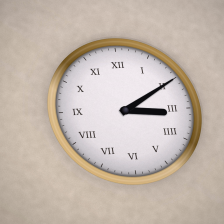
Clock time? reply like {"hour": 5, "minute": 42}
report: {"hour": 3, "minute": 10}
